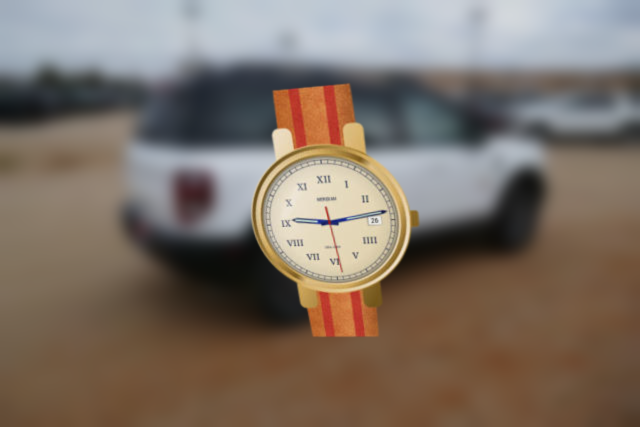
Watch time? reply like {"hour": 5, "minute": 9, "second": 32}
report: {"hour": 9, "minute": 13, "second": 29}
